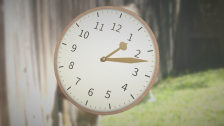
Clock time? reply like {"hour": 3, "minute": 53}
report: {"hour": 1, "minute": 12}
